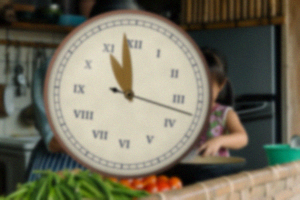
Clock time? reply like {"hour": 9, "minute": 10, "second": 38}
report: {"hour": 10, "minute": 58, "second": 17}
